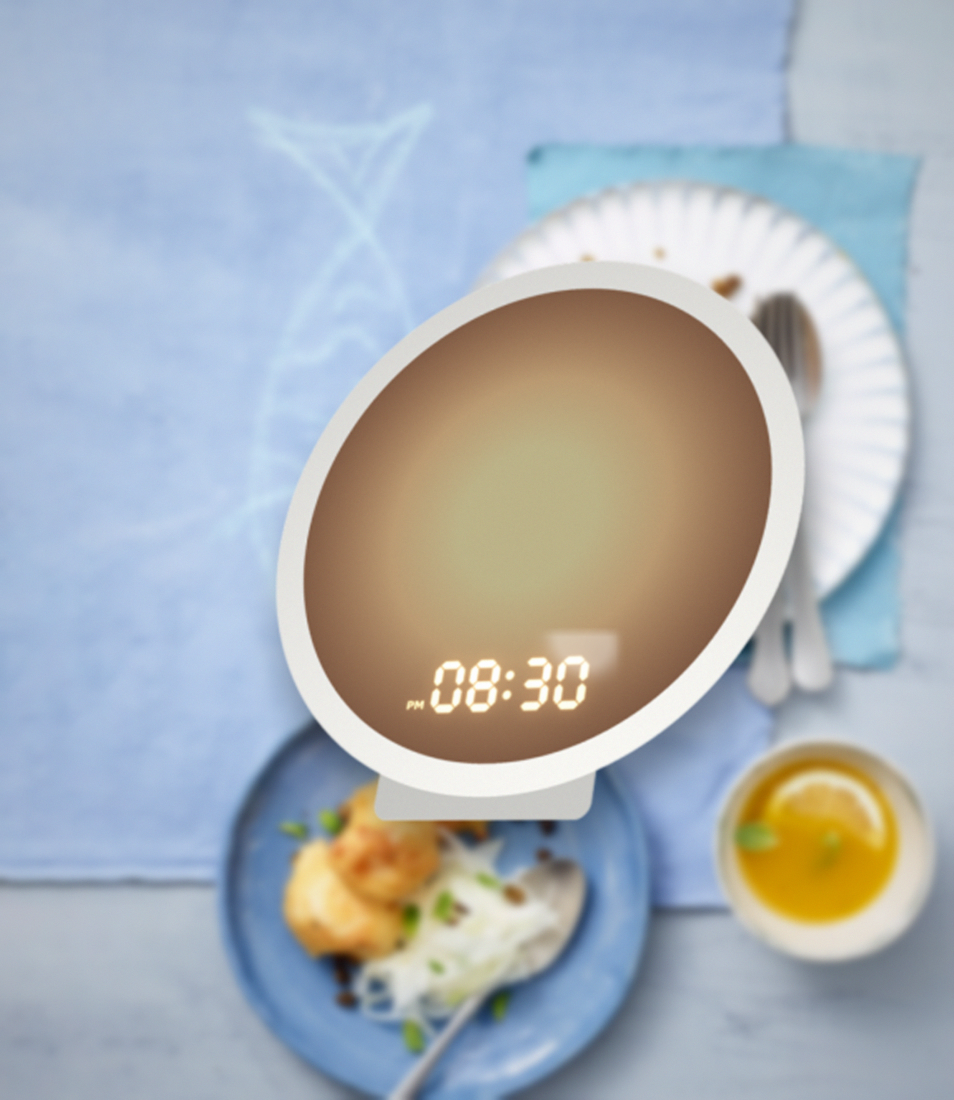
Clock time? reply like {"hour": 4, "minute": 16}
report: {"hour": 8, "minute": 30}
